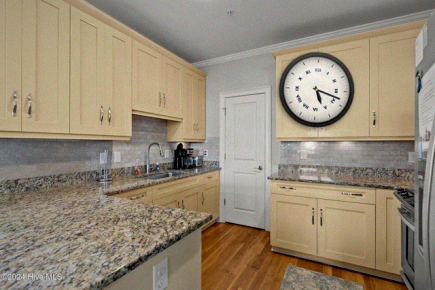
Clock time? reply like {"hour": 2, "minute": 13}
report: {"hour": 5, "minute": 18}
